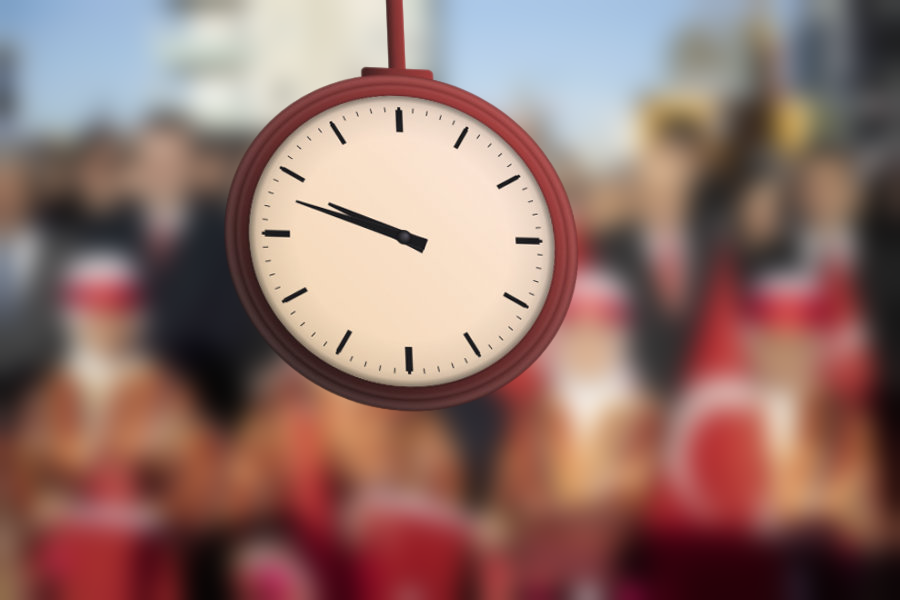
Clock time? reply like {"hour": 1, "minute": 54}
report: {"hour": 9, "minute": 48}
